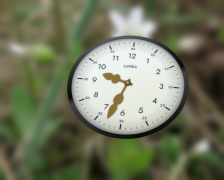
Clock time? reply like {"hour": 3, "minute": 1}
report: {"hour": 9, "minute": 33}
